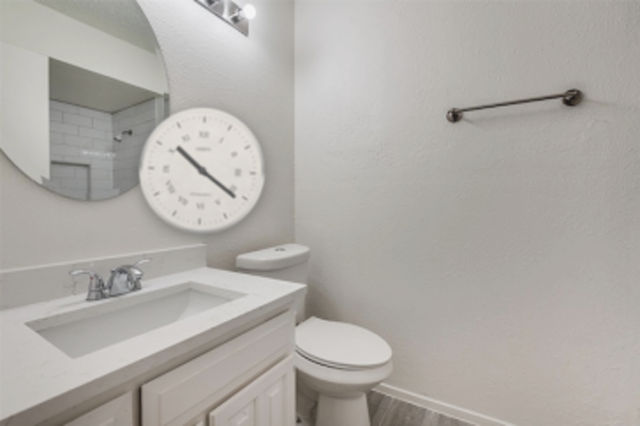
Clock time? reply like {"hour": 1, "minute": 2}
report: {"hour": 10, "minute": 21}
